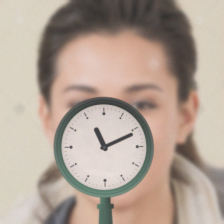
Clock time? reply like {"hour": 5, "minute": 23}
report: {"hour": 11, "minute": 11}
